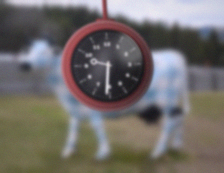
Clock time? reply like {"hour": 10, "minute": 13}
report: {"hour": 9, "minute": 31}
